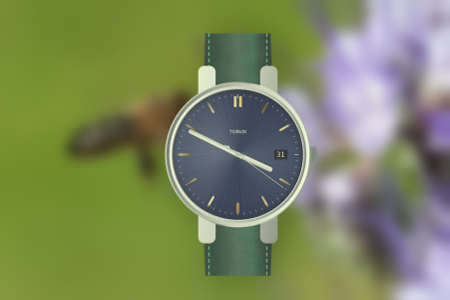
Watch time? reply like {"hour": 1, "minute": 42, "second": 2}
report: {"hour": 3, "minute": 49, "second": 21}
